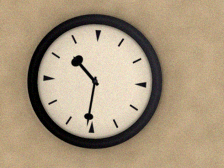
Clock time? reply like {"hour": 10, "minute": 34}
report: {"hour": 10, "minute": 31}
